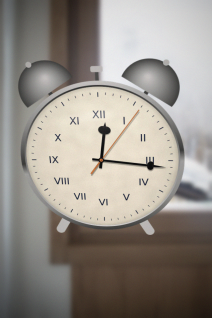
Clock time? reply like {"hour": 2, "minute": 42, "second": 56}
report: {"hour": 12, "minute": 16, "second": 6}
